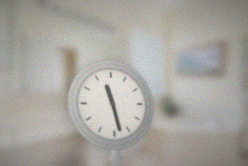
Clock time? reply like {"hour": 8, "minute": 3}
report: {"hour": 11, "minute": 28}
